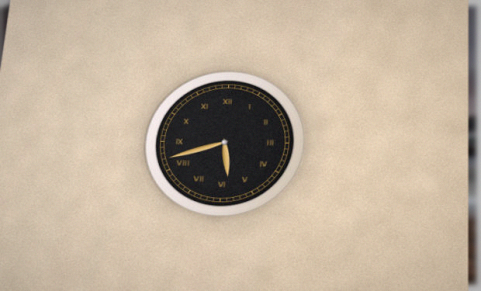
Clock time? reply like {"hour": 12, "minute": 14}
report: {"hour": 5, "minute": 42}
